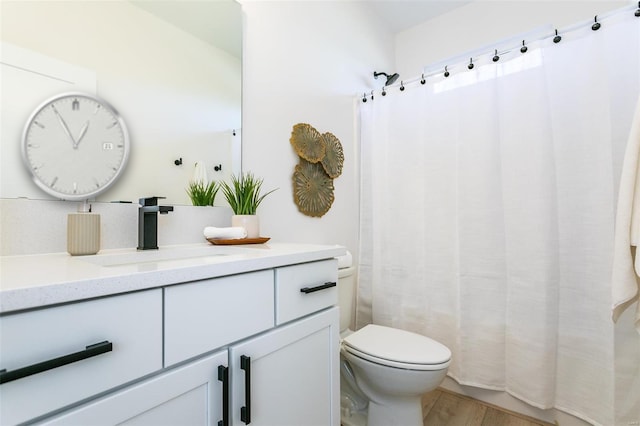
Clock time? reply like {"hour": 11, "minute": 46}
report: {"hour": 12, "minute": 55}
